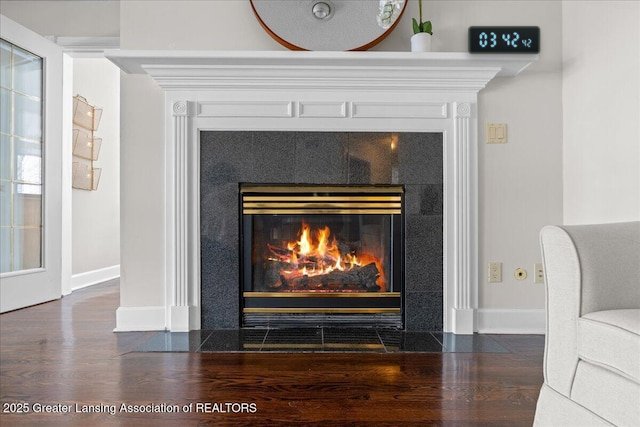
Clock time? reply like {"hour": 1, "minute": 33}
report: {"hour": 3, "minute": 42}
